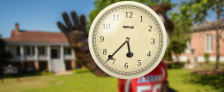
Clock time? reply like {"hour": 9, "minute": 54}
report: {"hour": 5, "minute": 37}
